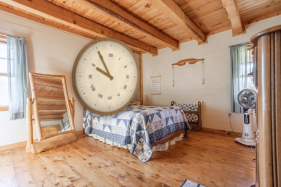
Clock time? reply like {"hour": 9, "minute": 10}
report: {"hour": 9, "minute": 55}
